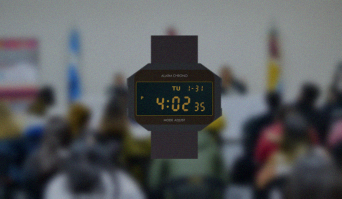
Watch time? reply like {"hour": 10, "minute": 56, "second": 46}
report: {"hour": 4, "minute": 2, "second": 35}
